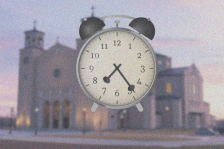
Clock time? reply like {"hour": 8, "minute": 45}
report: {"hour": 7, "minute": 24}
